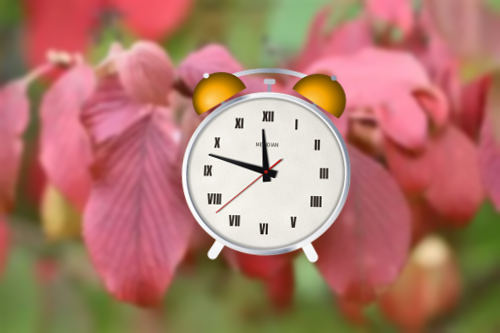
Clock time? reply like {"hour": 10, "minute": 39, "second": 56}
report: {"hour": 11, "minute": 47, "second": 38}
